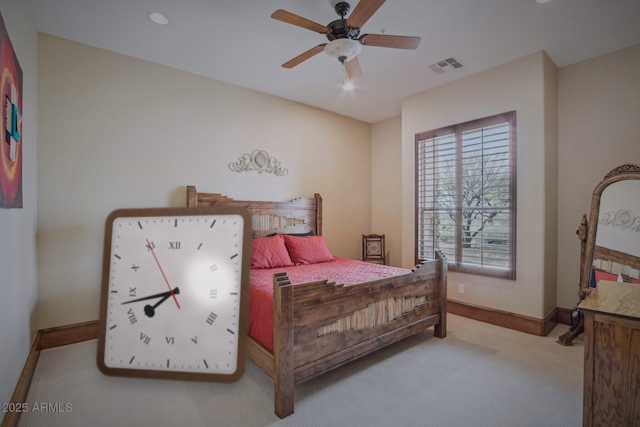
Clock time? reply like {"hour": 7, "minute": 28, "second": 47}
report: {"hour": 7, "minute": 42, "second": 55}
